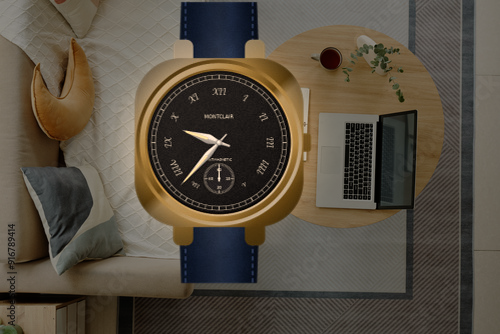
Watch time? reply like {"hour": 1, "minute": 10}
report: {"hour": 9, "minute": 37}
